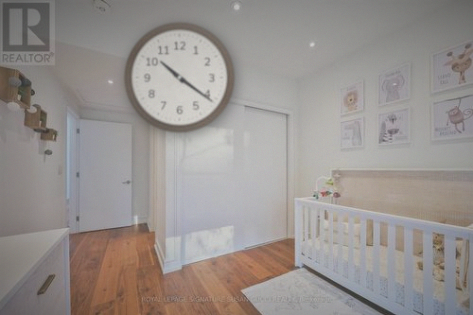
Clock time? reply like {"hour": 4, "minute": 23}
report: {"hour": 10, "minute": 21}
